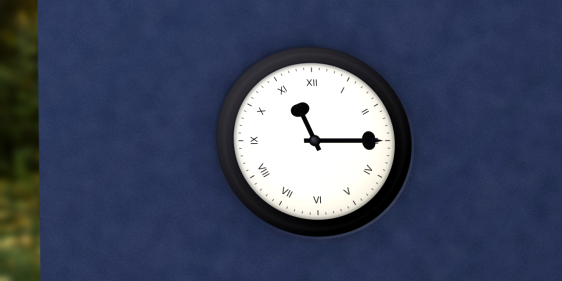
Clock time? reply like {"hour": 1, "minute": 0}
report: {"hour": 11, "minute": 15}
